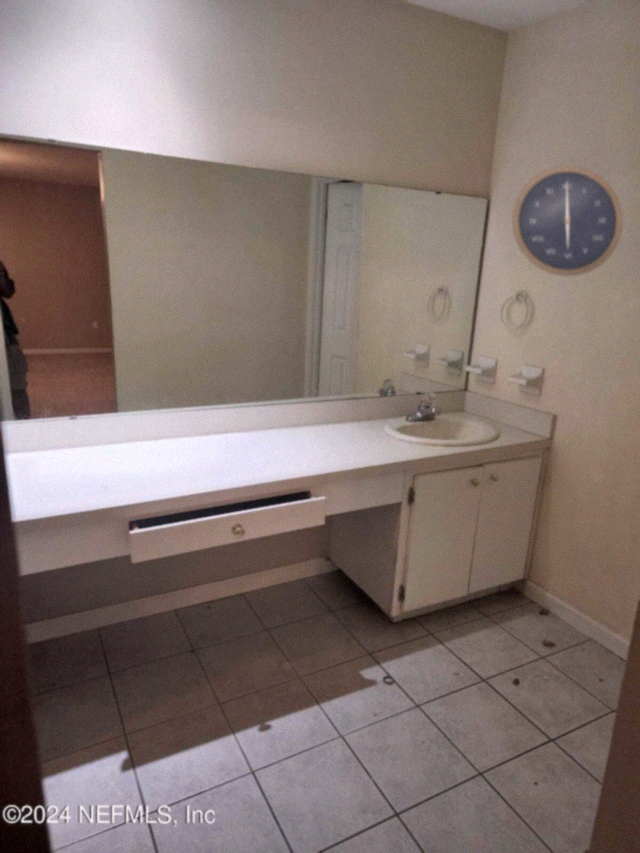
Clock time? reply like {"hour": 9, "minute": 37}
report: {"hour": 6, "minute": 0}
